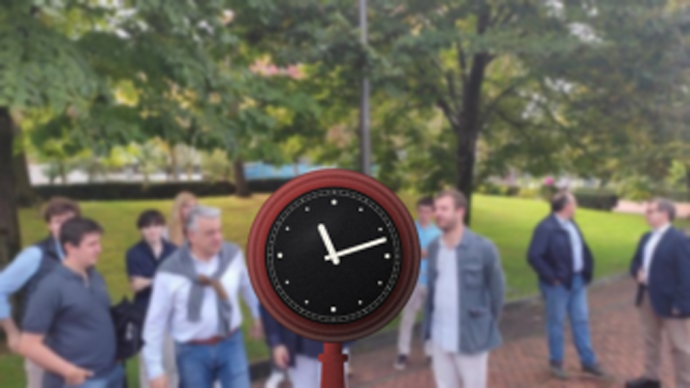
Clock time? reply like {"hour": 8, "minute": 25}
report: {"hour": 11, "minute": 12}
